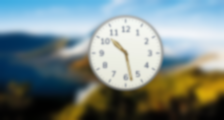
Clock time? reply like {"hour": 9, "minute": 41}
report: {"hour": 10, "minute": 28}
